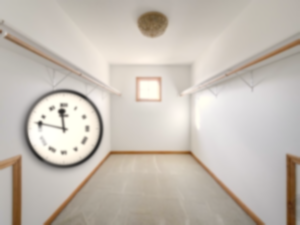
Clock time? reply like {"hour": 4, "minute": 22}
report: {"hour": 11, "minute": 47}
